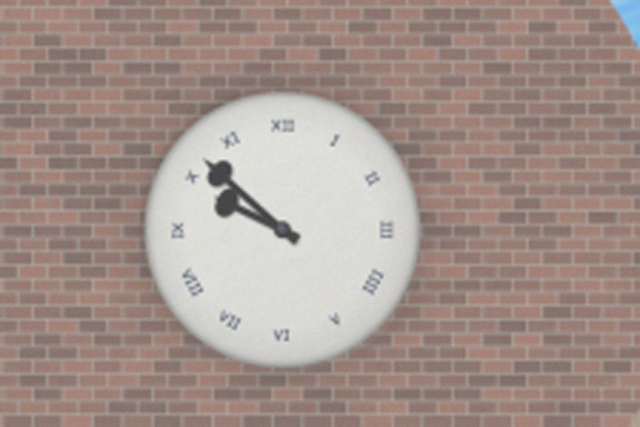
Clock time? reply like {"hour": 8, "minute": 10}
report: {"hour": 9, "minute": 52}
